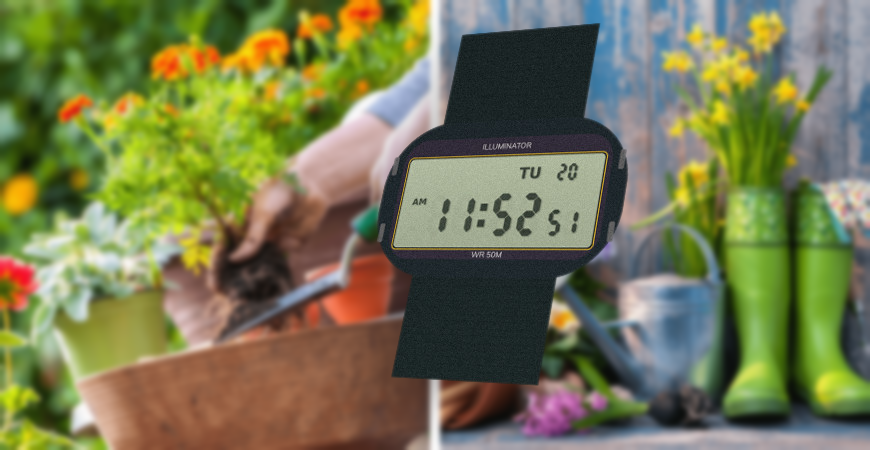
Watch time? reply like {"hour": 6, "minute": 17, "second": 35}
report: {"hour": 11, "minute": 52, "second": 51}
